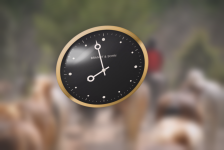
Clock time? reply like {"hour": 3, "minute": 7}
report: {"hour": 7, "minute": 58}
